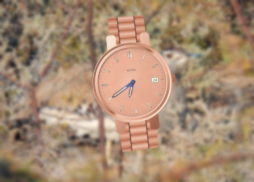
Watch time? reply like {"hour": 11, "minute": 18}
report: {"hour": 6, "minute": 40}
